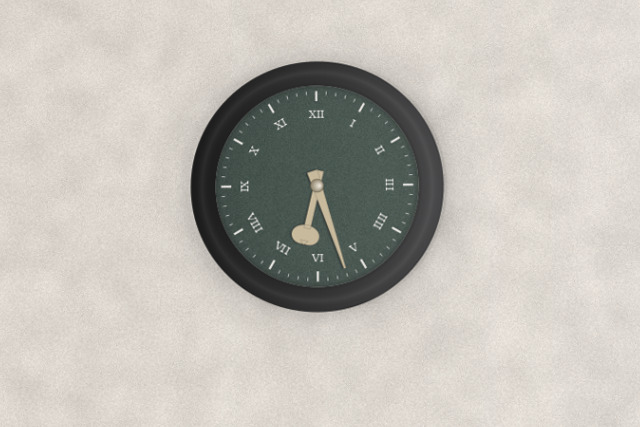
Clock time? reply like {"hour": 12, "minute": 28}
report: {"hour": 6, "minute": 27}
